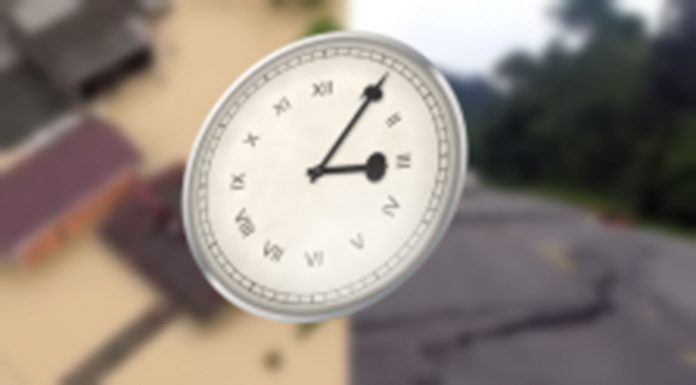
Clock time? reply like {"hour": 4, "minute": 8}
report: {"hour": 3, "minute": 6}
